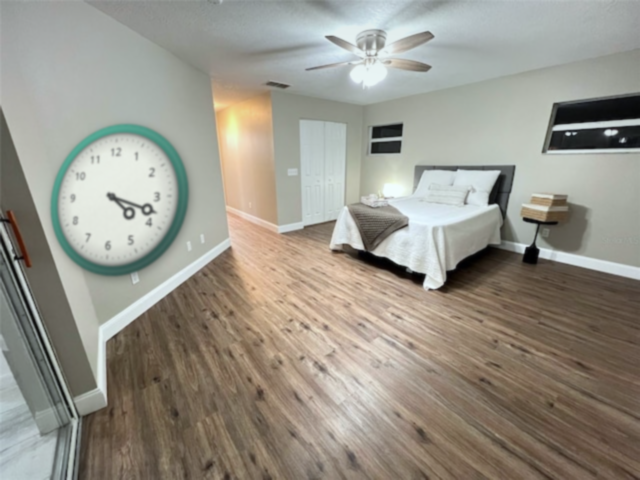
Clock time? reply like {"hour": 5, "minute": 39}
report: {"hour": 4, "minute": 18}
